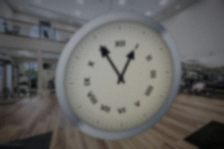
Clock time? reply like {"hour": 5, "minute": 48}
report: {"hour": 12, "minute": 55}
